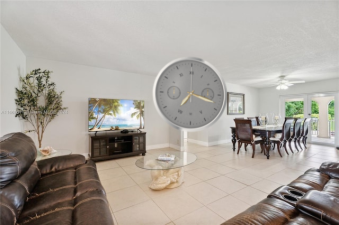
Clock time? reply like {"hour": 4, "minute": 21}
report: {"hour": 7, "minute": 18}
